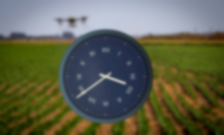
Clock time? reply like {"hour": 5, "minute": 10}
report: {"hour": 3, "minute": 39}
